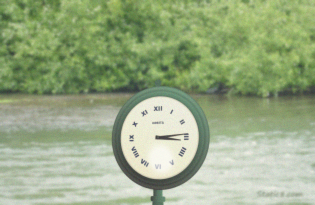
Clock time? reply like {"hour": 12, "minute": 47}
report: {"hour": 3, "minute": 14}
